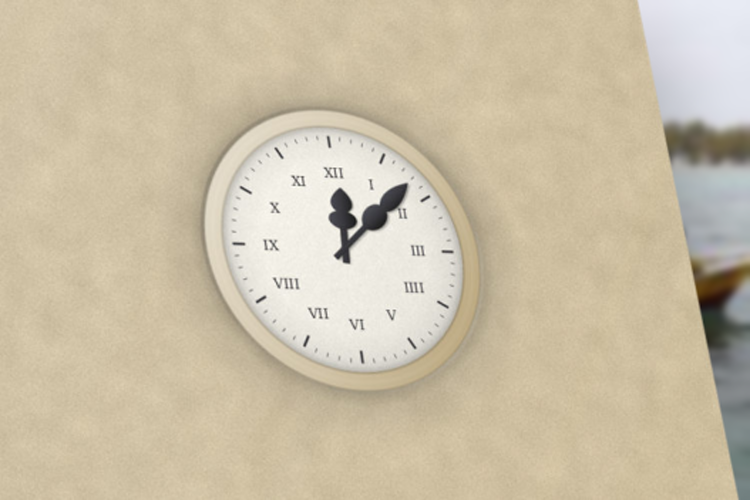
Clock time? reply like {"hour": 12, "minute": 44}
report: {"hour": 12, "minute": 8}
